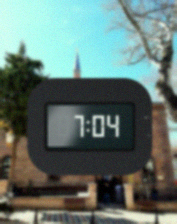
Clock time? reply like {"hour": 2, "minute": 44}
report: {"hour": 7, "minute": 4}
